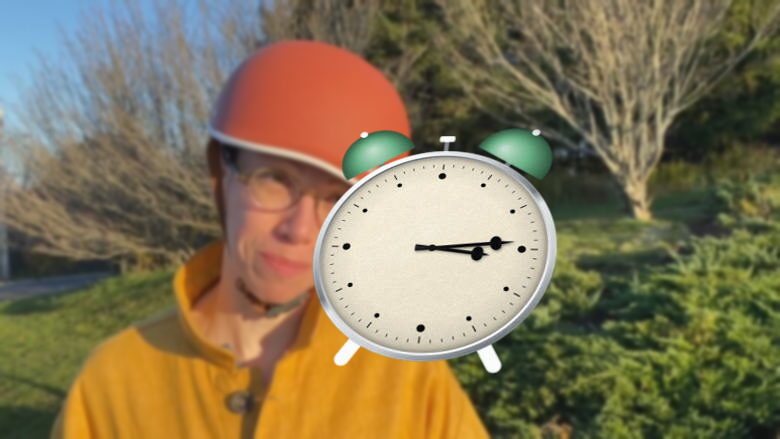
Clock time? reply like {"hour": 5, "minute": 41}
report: {"hour": 3, "minute": 14}
